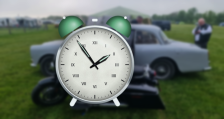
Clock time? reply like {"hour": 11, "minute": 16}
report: {"hour": 1, "minute": 54}
